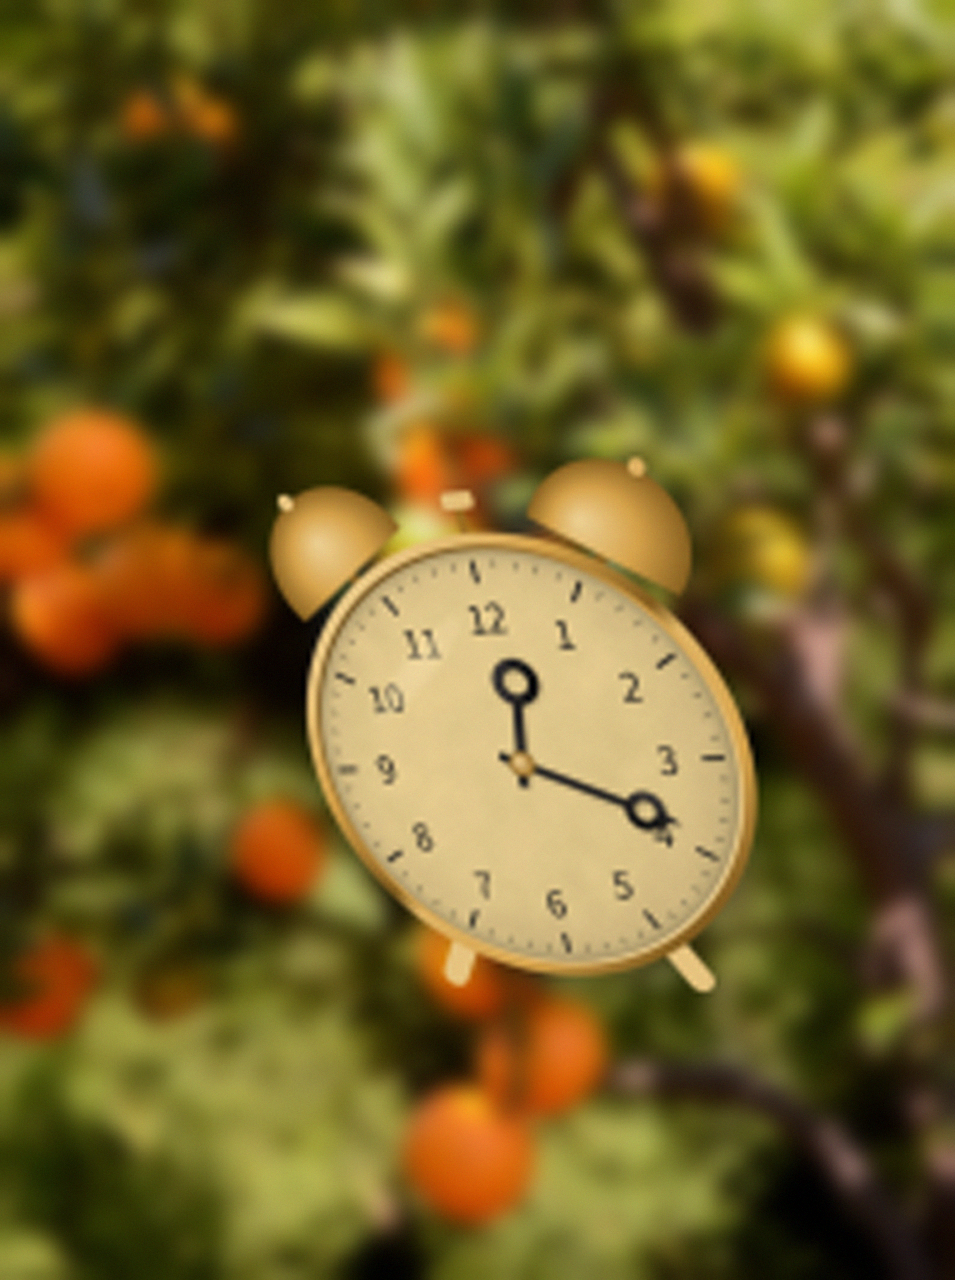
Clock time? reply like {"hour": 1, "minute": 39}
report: {"hour": 12, "minute": 19}
